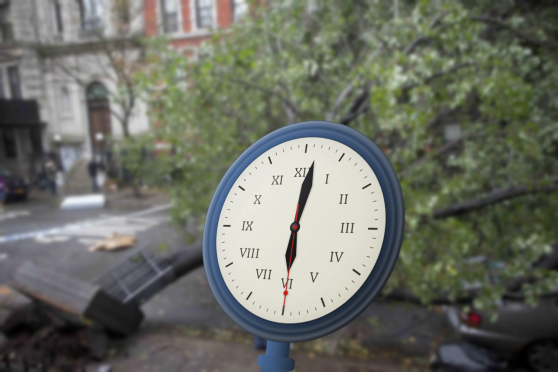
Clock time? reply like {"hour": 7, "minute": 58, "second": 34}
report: {"hour": 6, "minute": 1, "second": 30}
